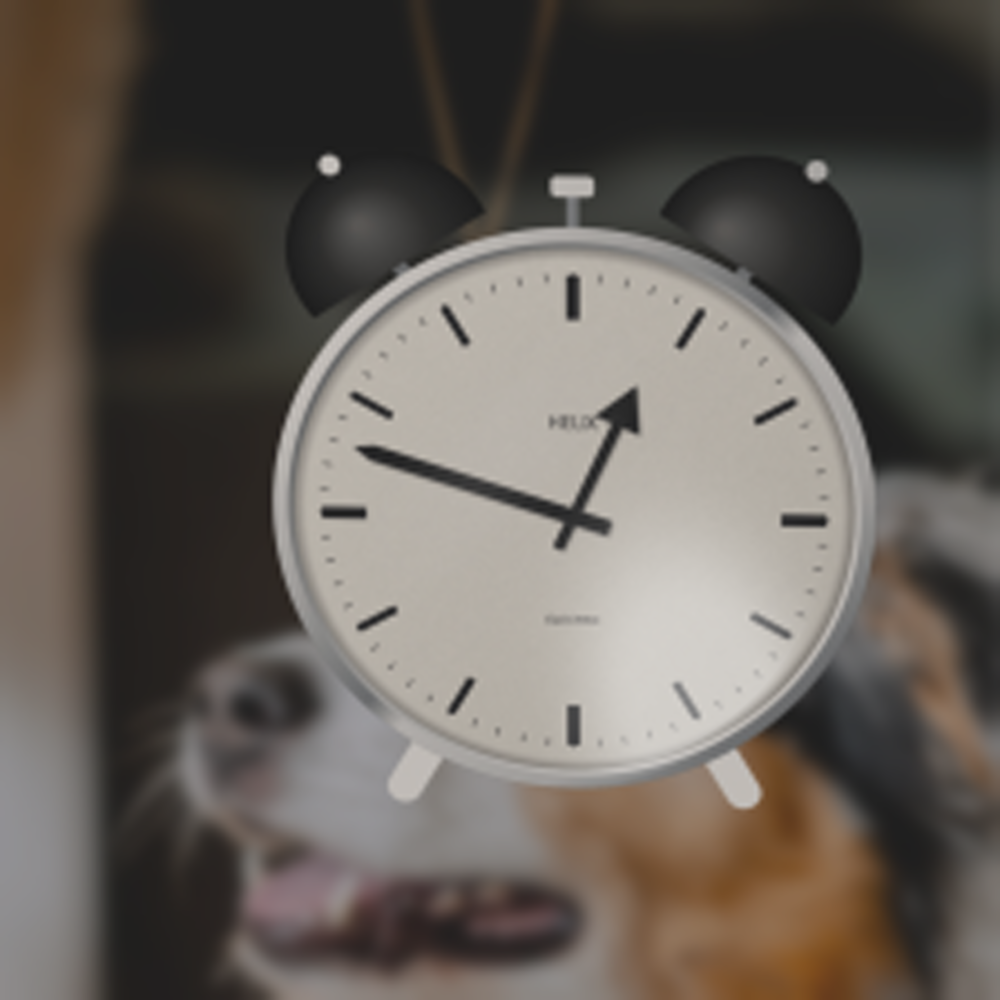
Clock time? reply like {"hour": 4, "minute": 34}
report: {"hour": 12, "minute": 48}
